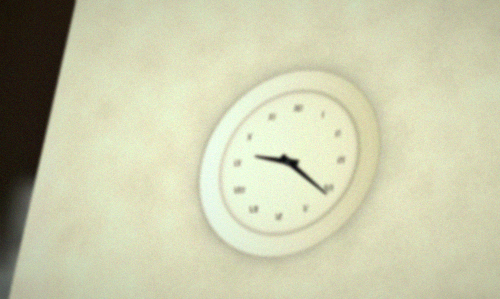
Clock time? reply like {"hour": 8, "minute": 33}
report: {"hour": 9, "minute": 21}
